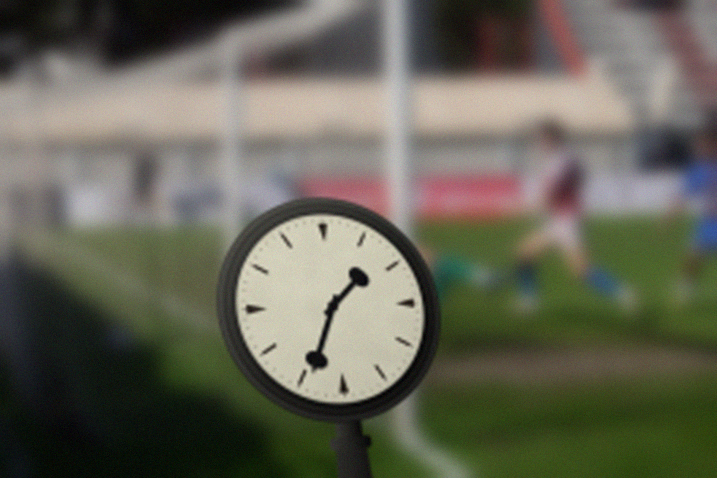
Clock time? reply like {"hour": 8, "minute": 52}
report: {"hour": 1, "minute": 34}
